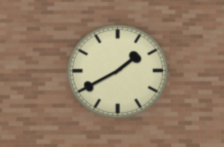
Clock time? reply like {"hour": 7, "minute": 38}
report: {"hour": 1, "minute": 40}
